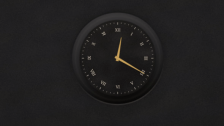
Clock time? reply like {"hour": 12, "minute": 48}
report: {"hour": 12, "minute": 20}
